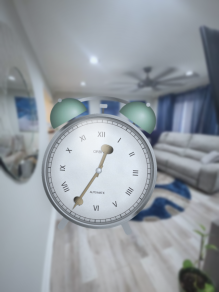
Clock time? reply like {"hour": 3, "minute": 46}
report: {"hour": 12, "minute": 35}
